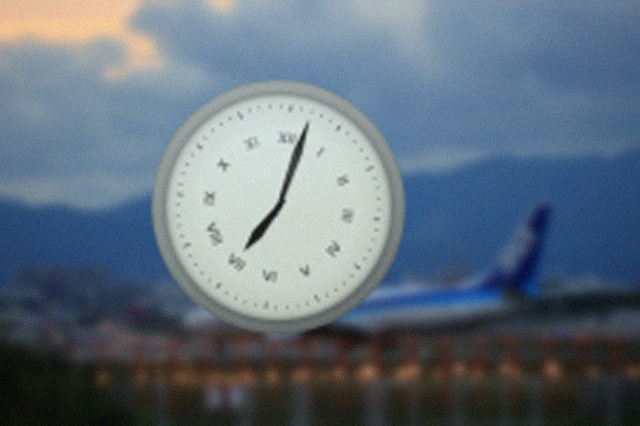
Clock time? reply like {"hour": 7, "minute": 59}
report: {"hour": 7, "minute": 2}
